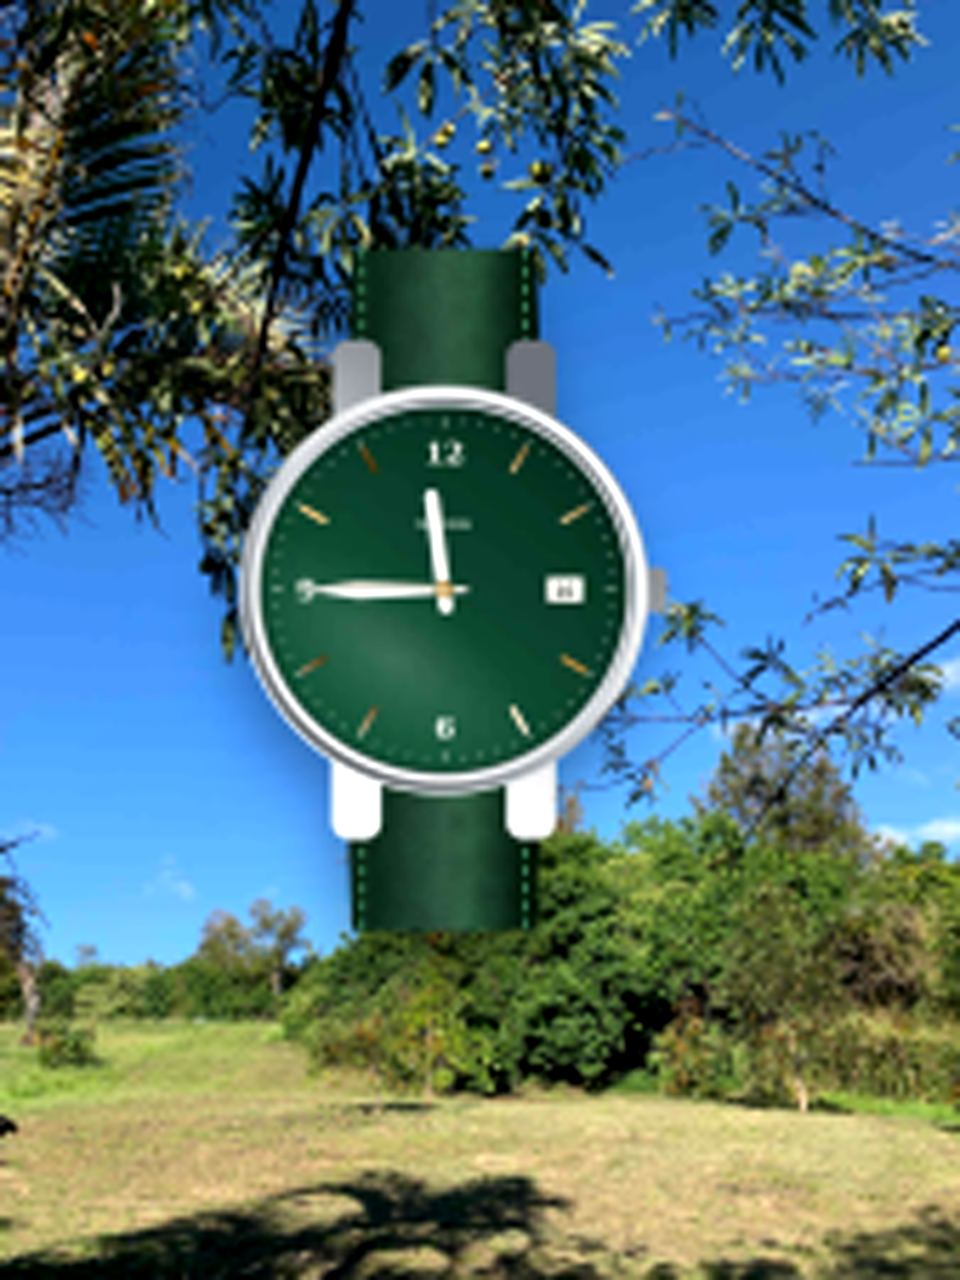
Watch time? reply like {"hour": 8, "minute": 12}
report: {"hour": 11, "minute": 45}
